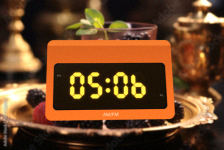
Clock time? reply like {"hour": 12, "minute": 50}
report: {"hour": 5, "minute": 6}
